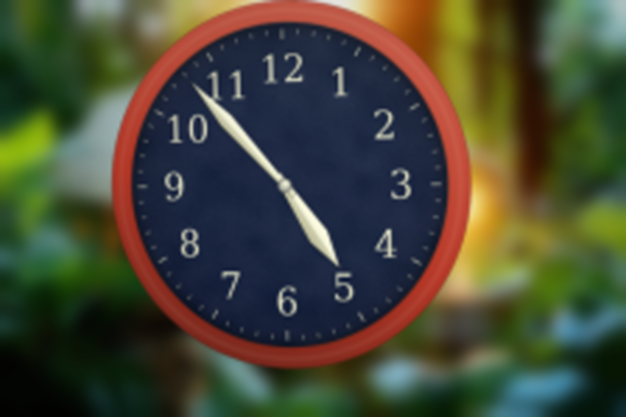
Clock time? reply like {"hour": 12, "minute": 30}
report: {"hour": 4, "minute": 53}
